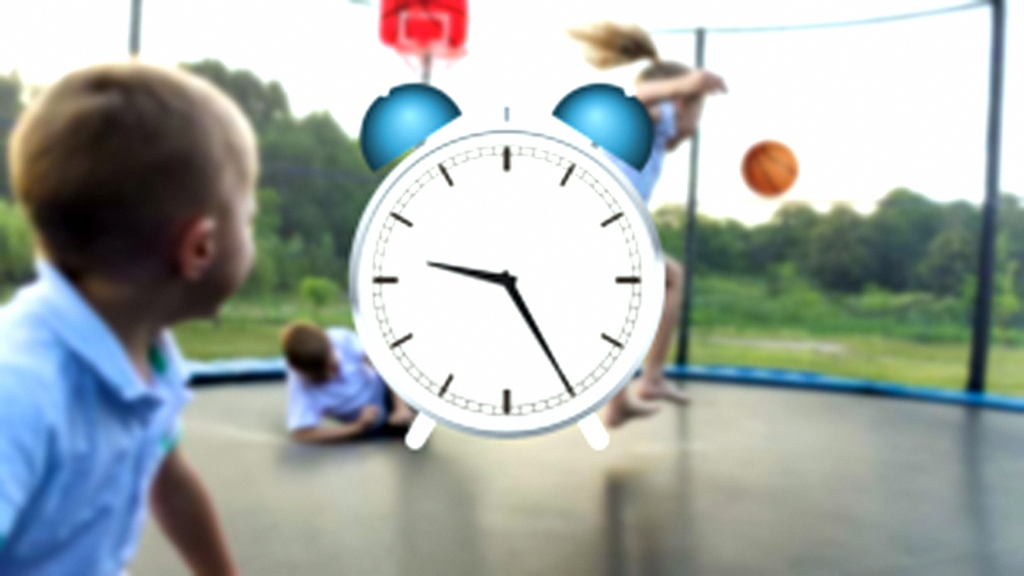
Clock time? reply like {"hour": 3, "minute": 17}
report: {"hour": 9, "minute": 25}
